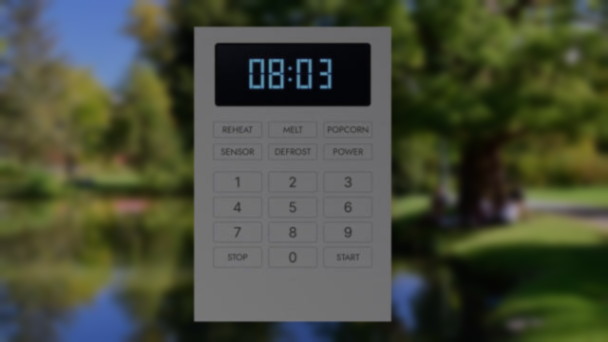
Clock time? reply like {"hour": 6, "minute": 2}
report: {"hour": 8, "minute": 3}
